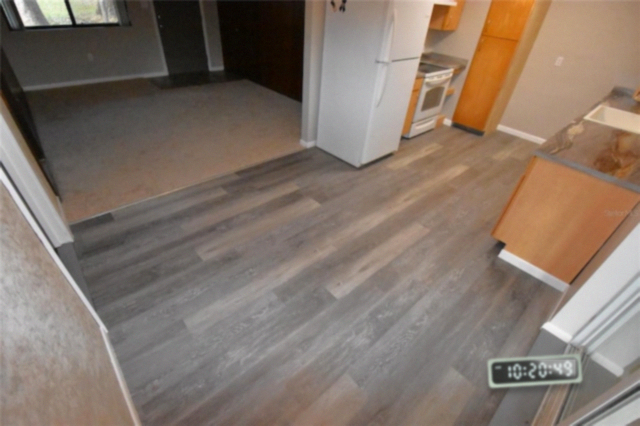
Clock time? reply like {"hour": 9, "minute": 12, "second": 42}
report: {"hour": 10, "minute": 20, "second": 49}
